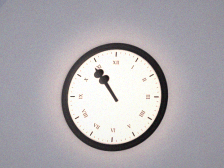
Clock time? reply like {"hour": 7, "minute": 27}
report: {"hour": 10, "minute": 54}
